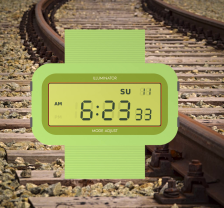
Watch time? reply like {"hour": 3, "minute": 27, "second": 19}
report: {"hour": 6, "minute": 23, "second": 33}
